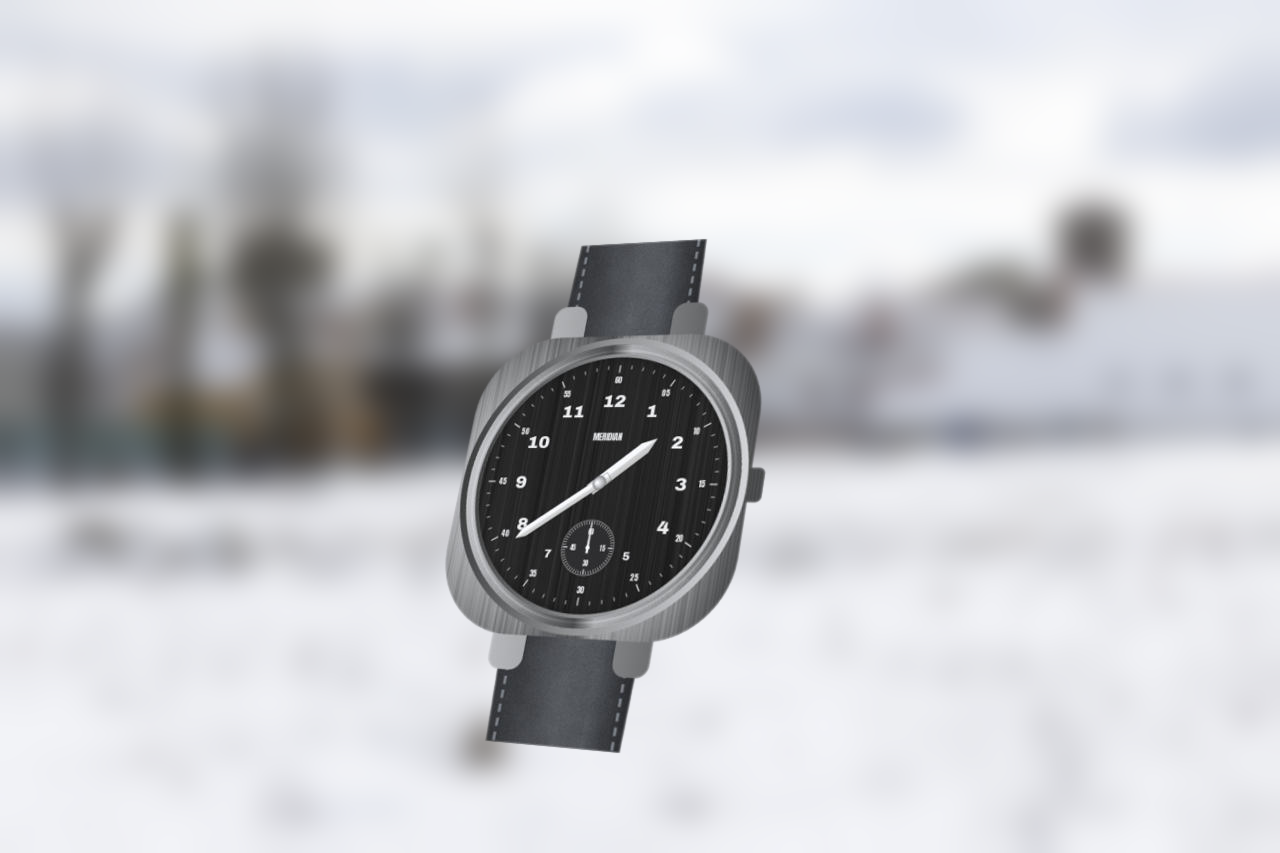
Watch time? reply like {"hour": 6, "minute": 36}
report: {"hour": 1, "minute": 39}
